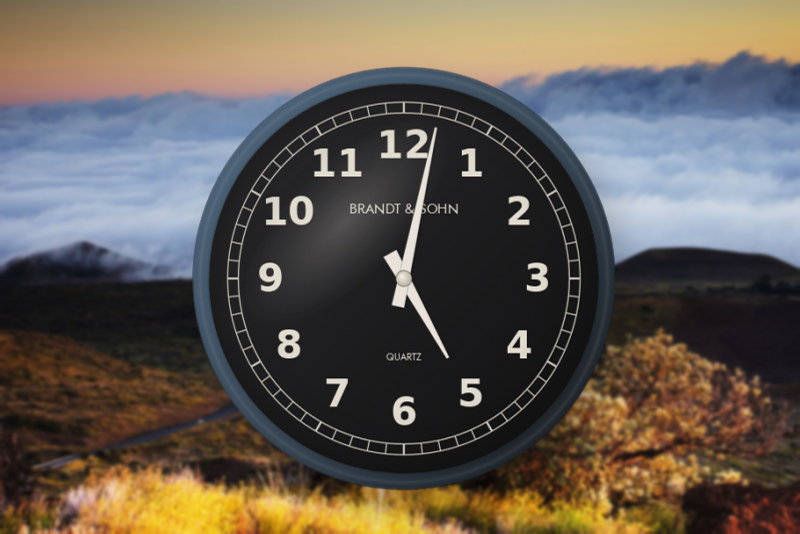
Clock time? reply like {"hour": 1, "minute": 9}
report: {"hour": 5, "minute": 2}
